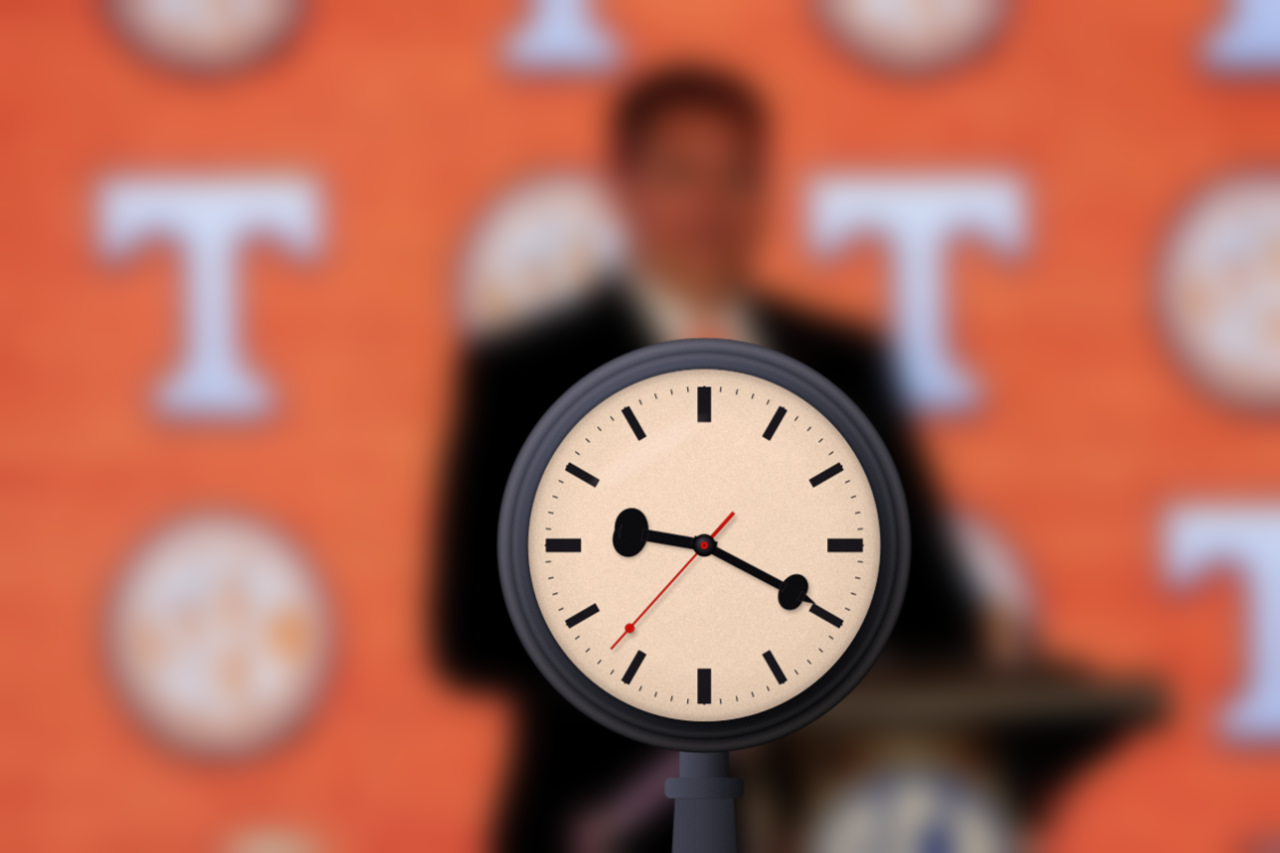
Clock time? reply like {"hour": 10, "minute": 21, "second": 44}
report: {"hour": 9, "minute": 19, "second": 37}
